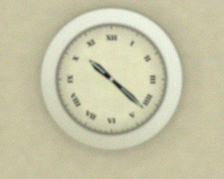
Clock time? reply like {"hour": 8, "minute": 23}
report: {"hour": 10, "minute": 22}
